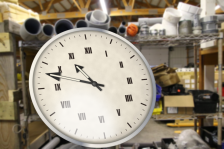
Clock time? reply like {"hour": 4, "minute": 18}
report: {"hour": 10, "minute": 48}
